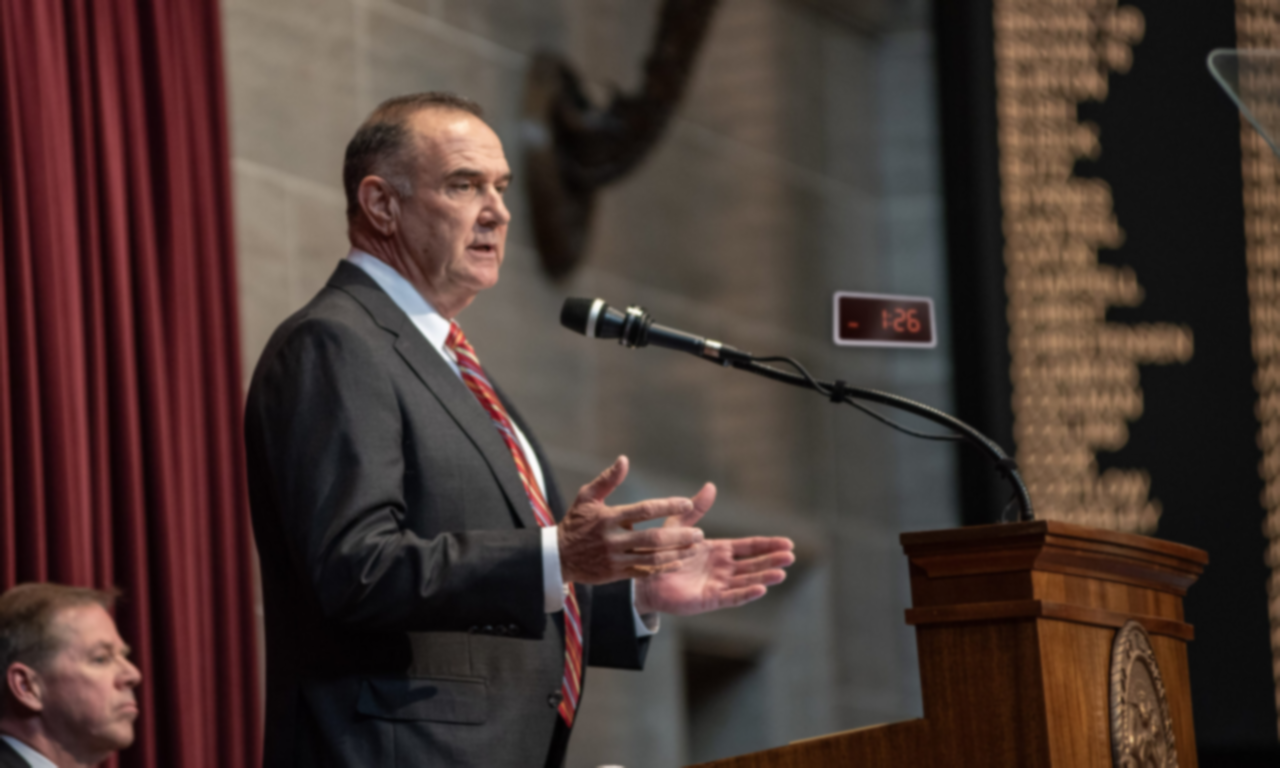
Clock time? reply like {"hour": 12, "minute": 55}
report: {"hour": 1, "minute": 26}
